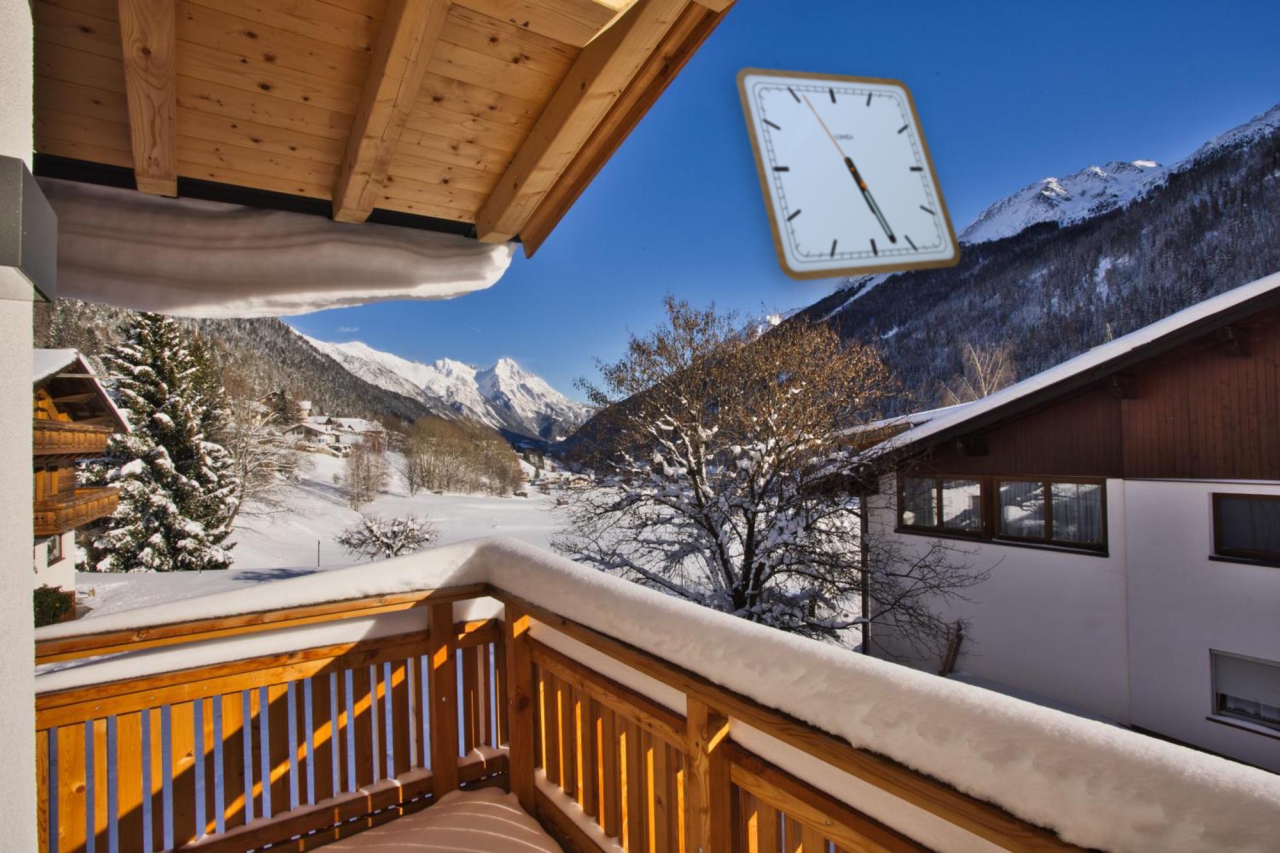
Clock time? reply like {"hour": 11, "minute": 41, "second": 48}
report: {"hour": 5, "minute": 26, "second": 56}
